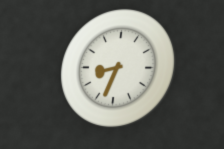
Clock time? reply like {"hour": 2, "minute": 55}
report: {"hour": 8, "minute": 33}
